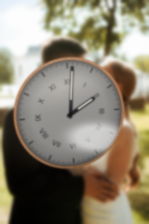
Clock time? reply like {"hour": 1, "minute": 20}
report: {"hour": 2, "minute": 1}
